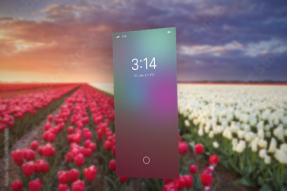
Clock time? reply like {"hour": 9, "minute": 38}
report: {"hour": 3, "minute": 14}
